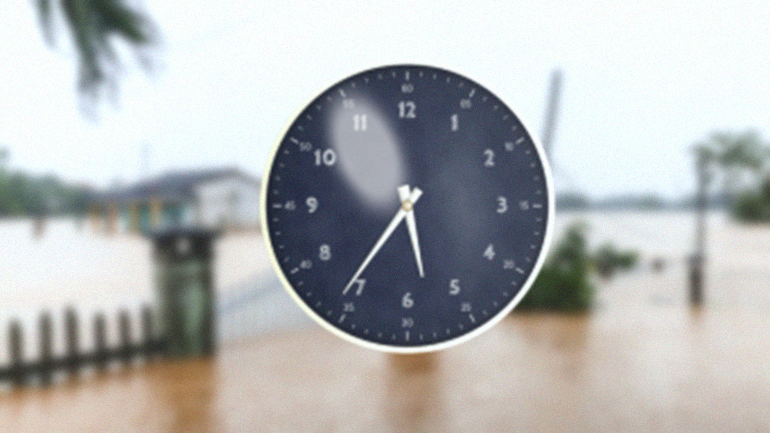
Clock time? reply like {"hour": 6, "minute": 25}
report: {"hour": 5, "minute": 36}
